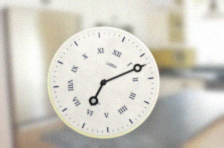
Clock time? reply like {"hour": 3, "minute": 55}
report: {"hour": 6, "minute": 7}
